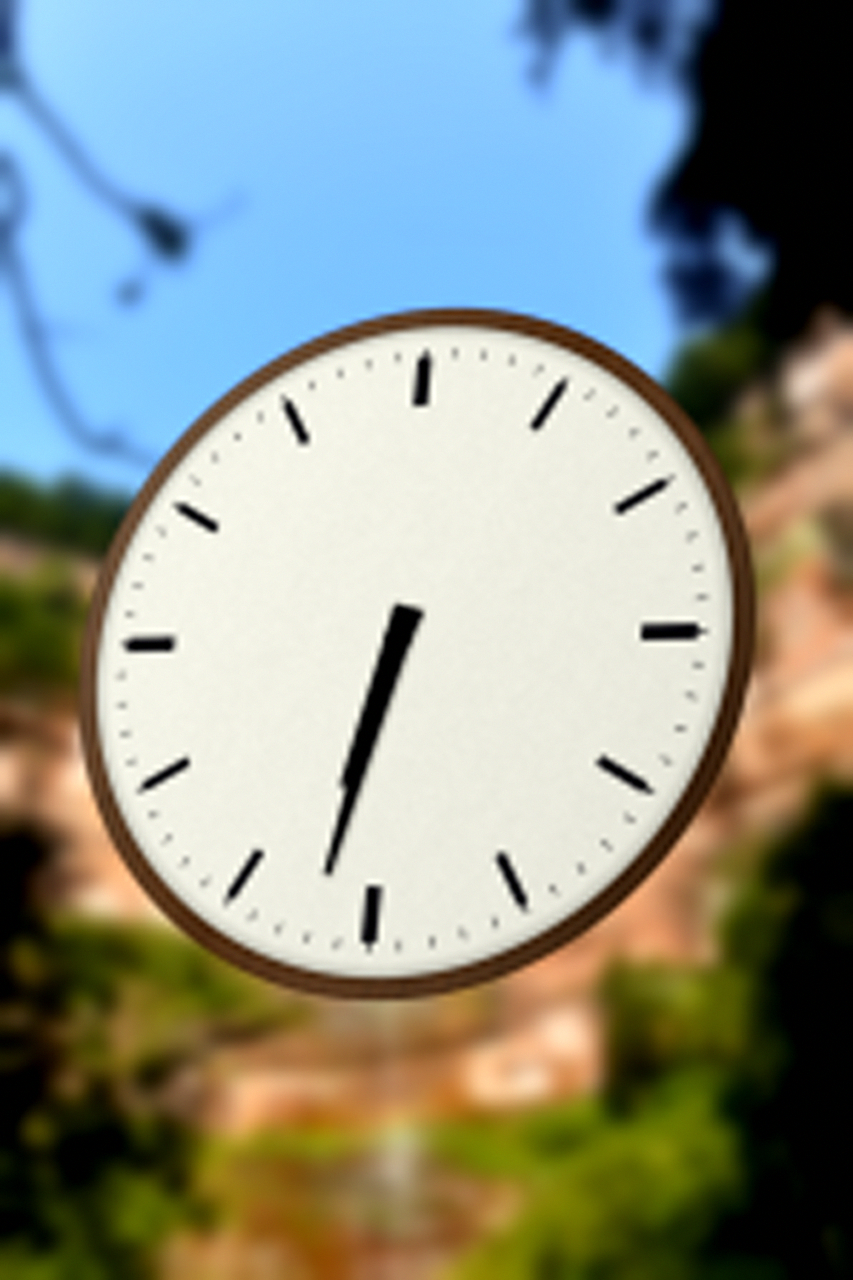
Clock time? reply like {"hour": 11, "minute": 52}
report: {"hour": 6, "minute": 32}
